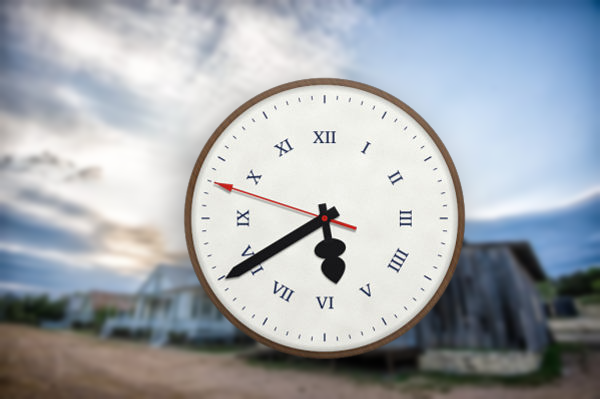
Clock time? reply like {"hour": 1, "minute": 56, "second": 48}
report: {"hour": 5, "minute": 39, "second": 48}
